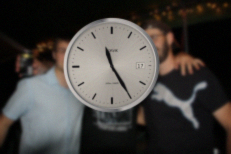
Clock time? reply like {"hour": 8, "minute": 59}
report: {"hour": 11, "minute": 25}
